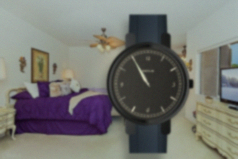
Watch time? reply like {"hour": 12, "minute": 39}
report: {"hour": 10, "minute": 55}
